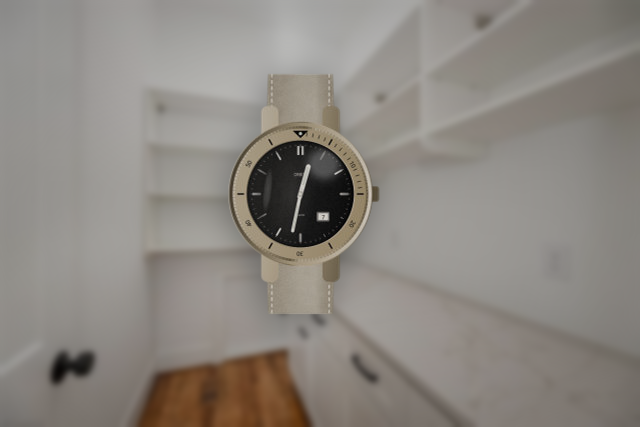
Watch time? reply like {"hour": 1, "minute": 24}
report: {"hour": 12, "minute": 32}
